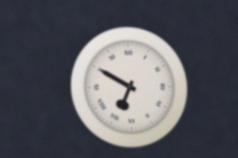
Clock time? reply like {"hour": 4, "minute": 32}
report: {"hour": 6, "minute": 50}
